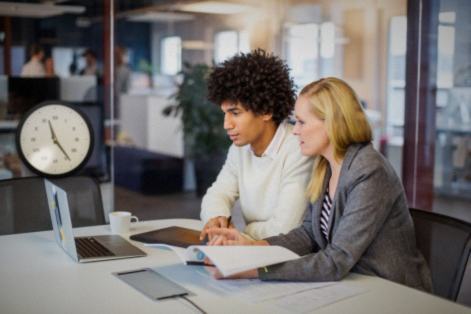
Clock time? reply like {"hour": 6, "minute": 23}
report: {"hour": 11, "minute": 24}
